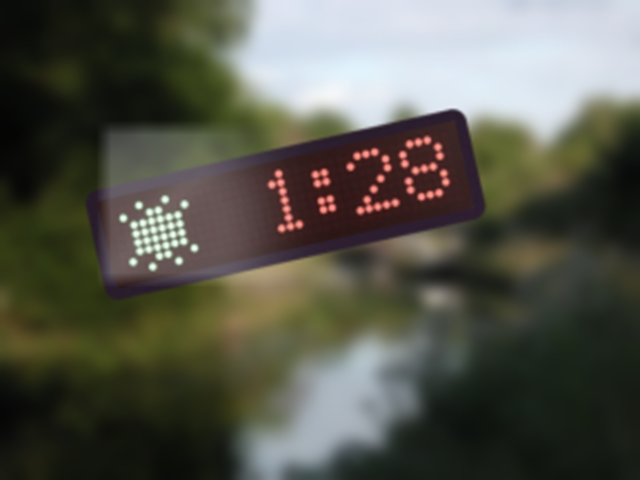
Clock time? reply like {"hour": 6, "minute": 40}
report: {"hour": 1, "minute": 28}
